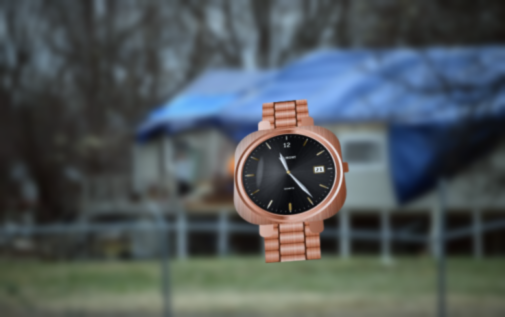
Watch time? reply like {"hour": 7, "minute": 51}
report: {"hour": 11, "minute": 24}
